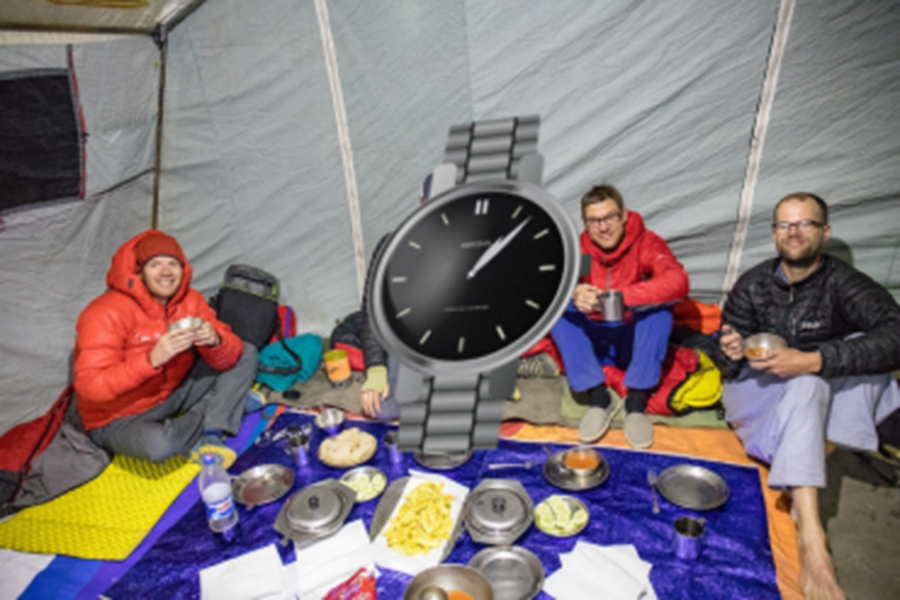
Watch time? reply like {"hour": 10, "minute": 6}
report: {"hour": 1, "minute": 7}
